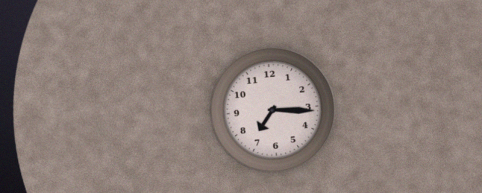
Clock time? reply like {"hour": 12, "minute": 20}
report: {"hour": 7, "minute": 16}
